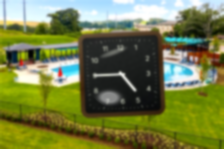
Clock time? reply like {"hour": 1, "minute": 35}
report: {"hour": 4, "minute": 45}
